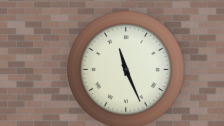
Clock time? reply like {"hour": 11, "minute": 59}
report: {"hour": 11, "minute": 26}
